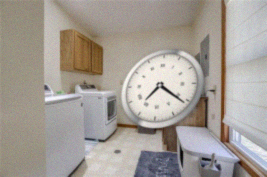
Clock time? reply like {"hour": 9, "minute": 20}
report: {"hour": 7, "minute": 21}
